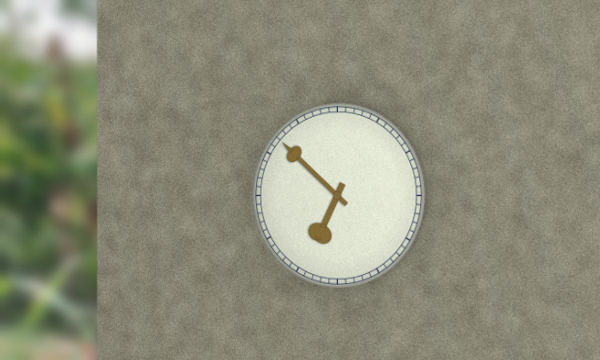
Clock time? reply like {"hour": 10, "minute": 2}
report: {"hour": 6, "minute": 52}
